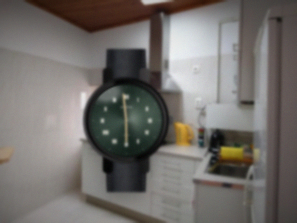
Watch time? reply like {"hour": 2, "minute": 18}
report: {"hour": 5, "minute": 59}
